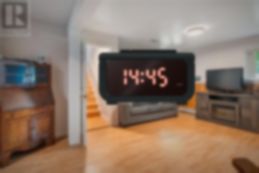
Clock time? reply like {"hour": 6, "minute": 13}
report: {"hour": 14, "minute": 45}
